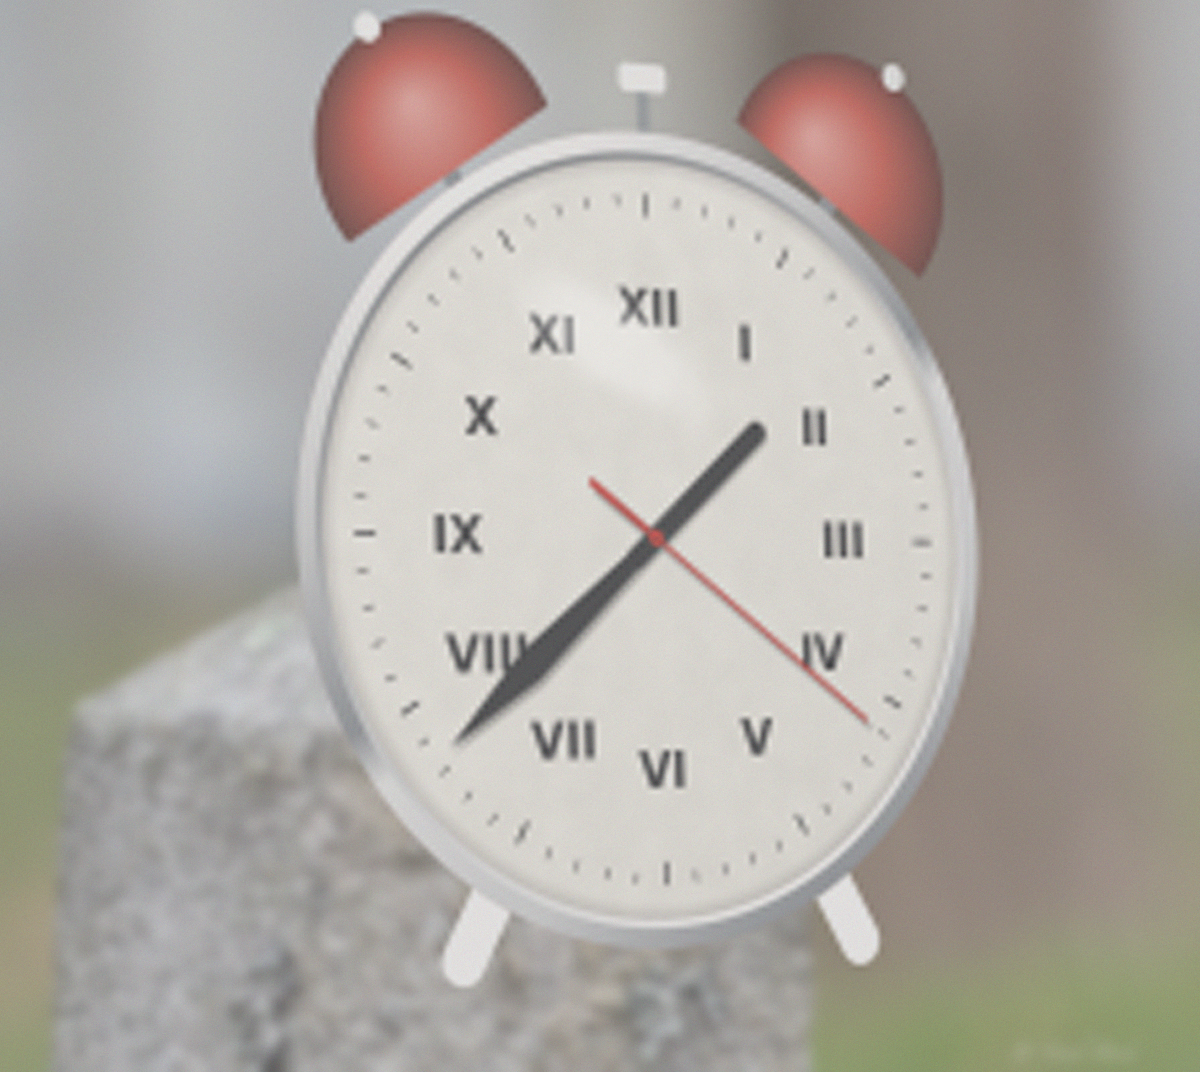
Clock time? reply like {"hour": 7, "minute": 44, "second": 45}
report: {"hour": 1, "minute": 38, "second": 21}
